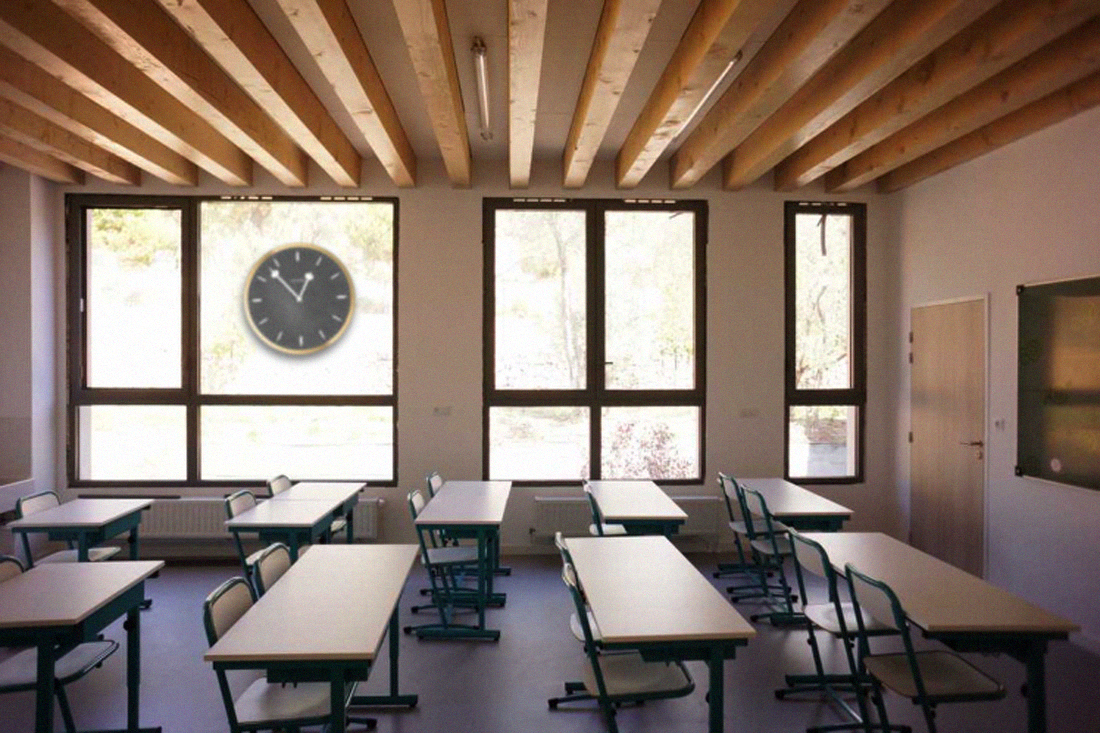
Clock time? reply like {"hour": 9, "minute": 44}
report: {"hour": 12, "minute": 53}
